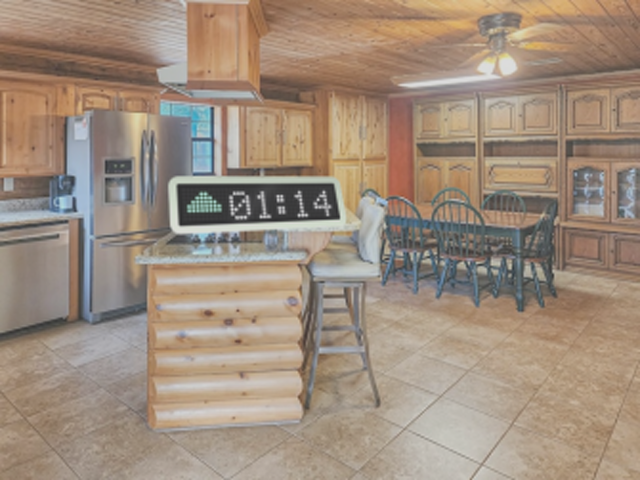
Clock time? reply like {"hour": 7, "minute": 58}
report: {"hour": 1, "minute": 14}
